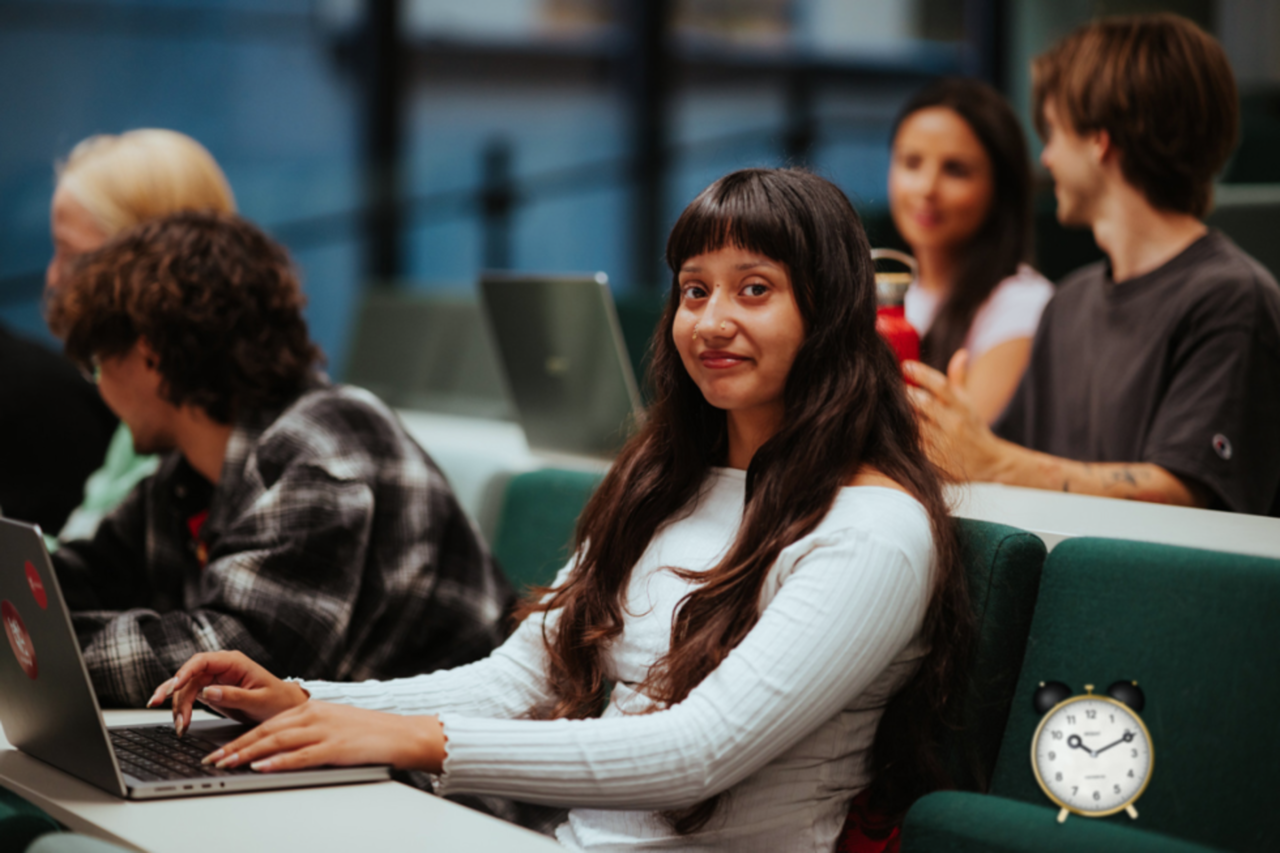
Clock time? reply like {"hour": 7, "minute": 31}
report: {"hour": 10, "minute": 11}
